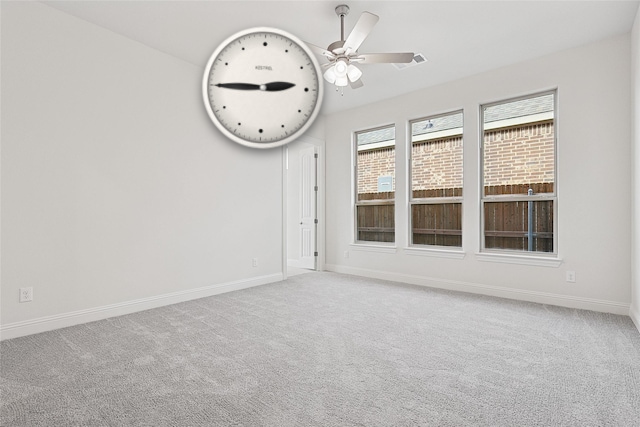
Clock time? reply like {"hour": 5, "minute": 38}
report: {"hour": 2, "minute": 45}
